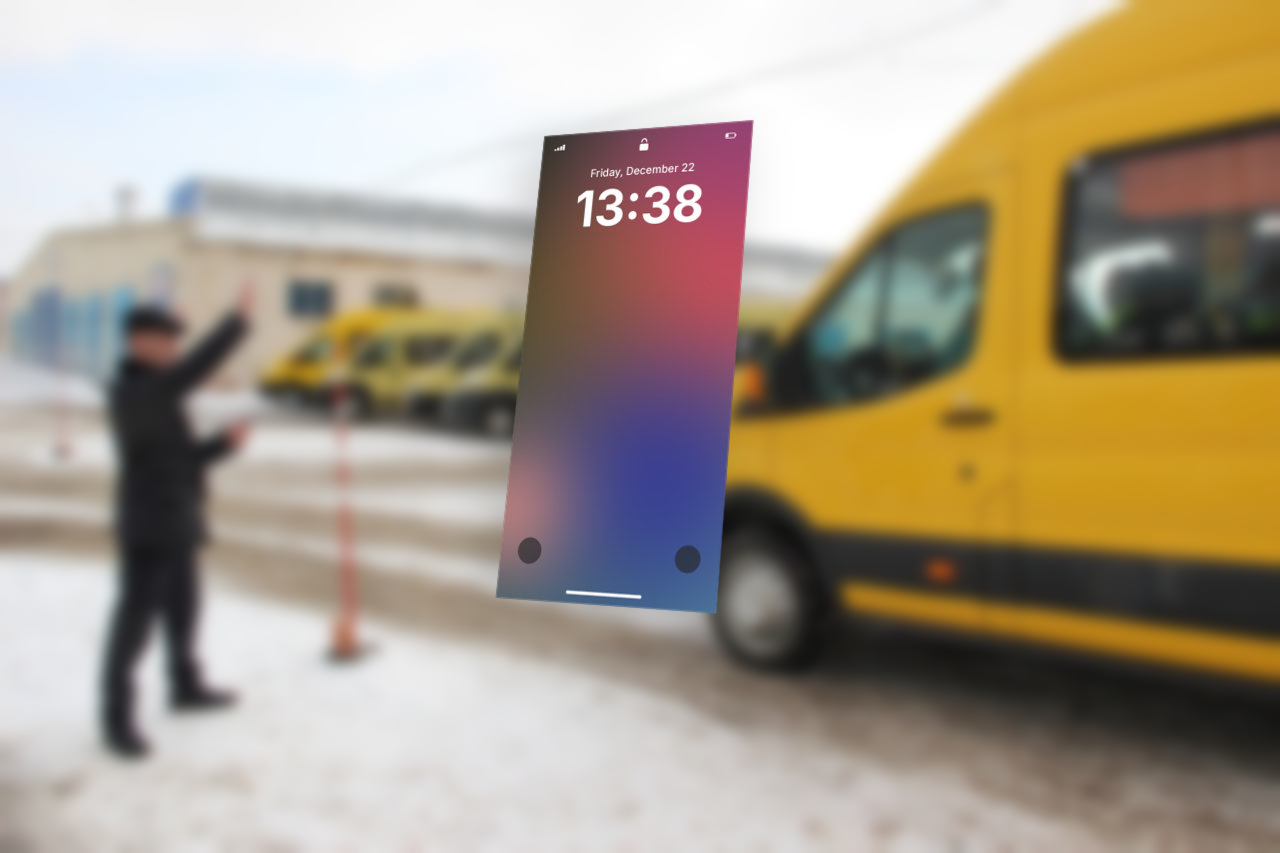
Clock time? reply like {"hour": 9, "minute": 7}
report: {"hour": 13, "minute": 38}
